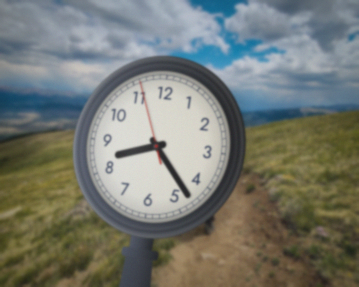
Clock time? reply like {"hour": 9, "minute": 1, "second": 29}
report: {"hour": 8, "minute": 22, "second": 56}
